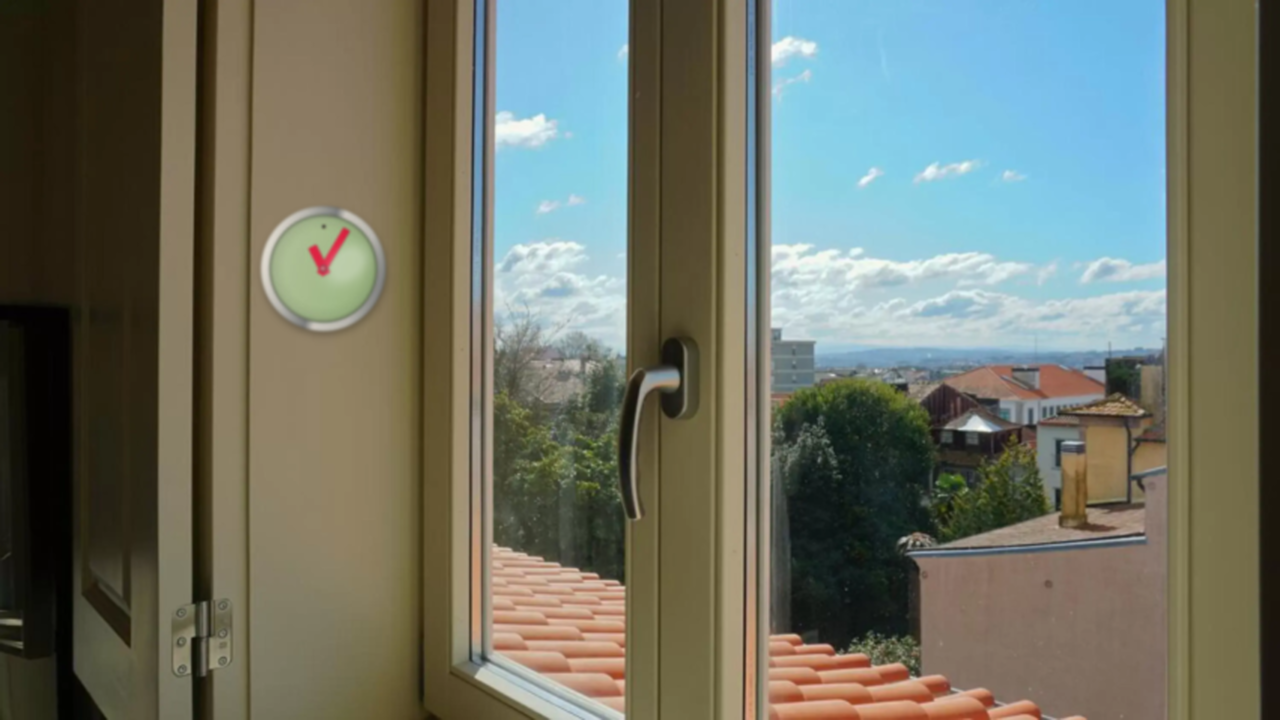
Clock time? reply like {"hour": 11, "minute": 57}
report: {"hour": 11, "minute": 5}
